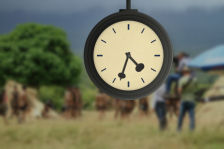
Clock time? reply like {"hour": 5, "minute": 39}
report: {"hour": 4, "minute": 33}
